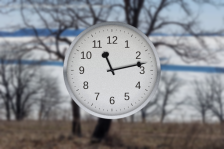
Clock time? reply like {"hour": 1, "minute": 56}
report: {"hour": 11, "minute": 13}
